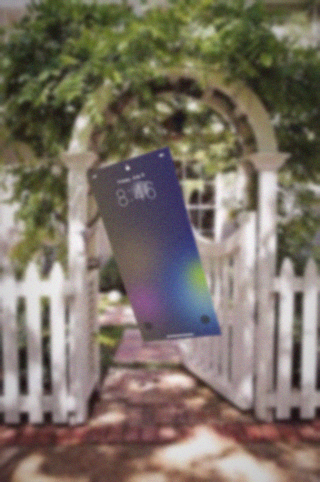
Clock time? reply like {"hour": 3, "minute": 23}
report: {"hour": 8, "minute": 46}
